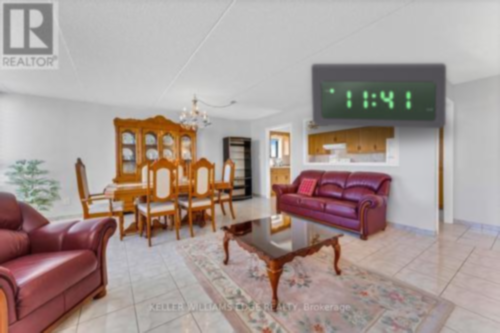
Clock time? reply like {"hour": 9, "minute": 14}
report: {"hour": 11, "minute": 41}
